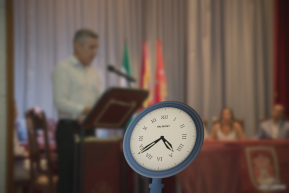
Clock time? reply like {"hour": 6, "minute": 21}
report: {"hour": 4, "minute": 39}
